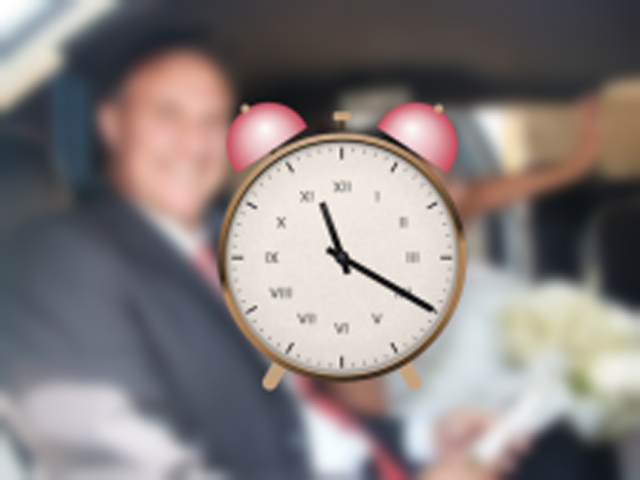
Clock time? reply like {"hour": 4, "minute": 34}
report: {"hour": 11, "minute": 20}
